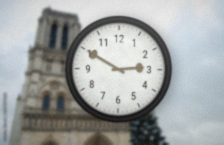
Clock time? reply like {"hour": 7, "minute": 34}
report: {"hour": 2, "minute": 50}
